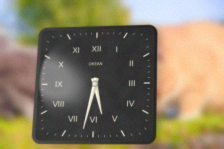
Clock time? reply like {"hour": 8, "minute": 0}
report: {"hour": 5, "minute": 32}
